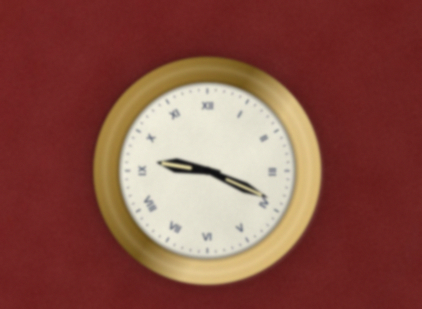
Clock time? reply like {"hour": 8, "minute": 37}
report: {"hour": 9, "minute": 19}
